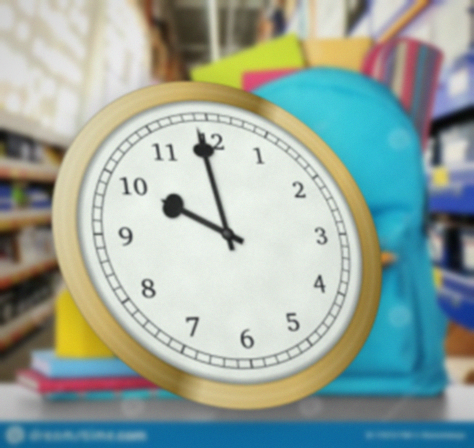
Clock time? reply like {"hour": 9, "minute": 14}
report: {"hour": 9, "minute": 59}
